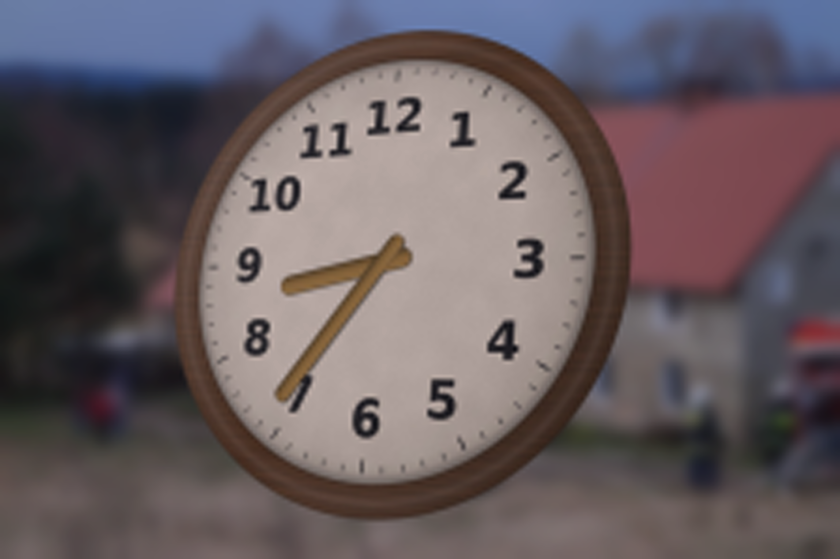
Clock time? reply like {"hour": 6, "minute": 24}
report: {"hour": 8, "minute": 36}
